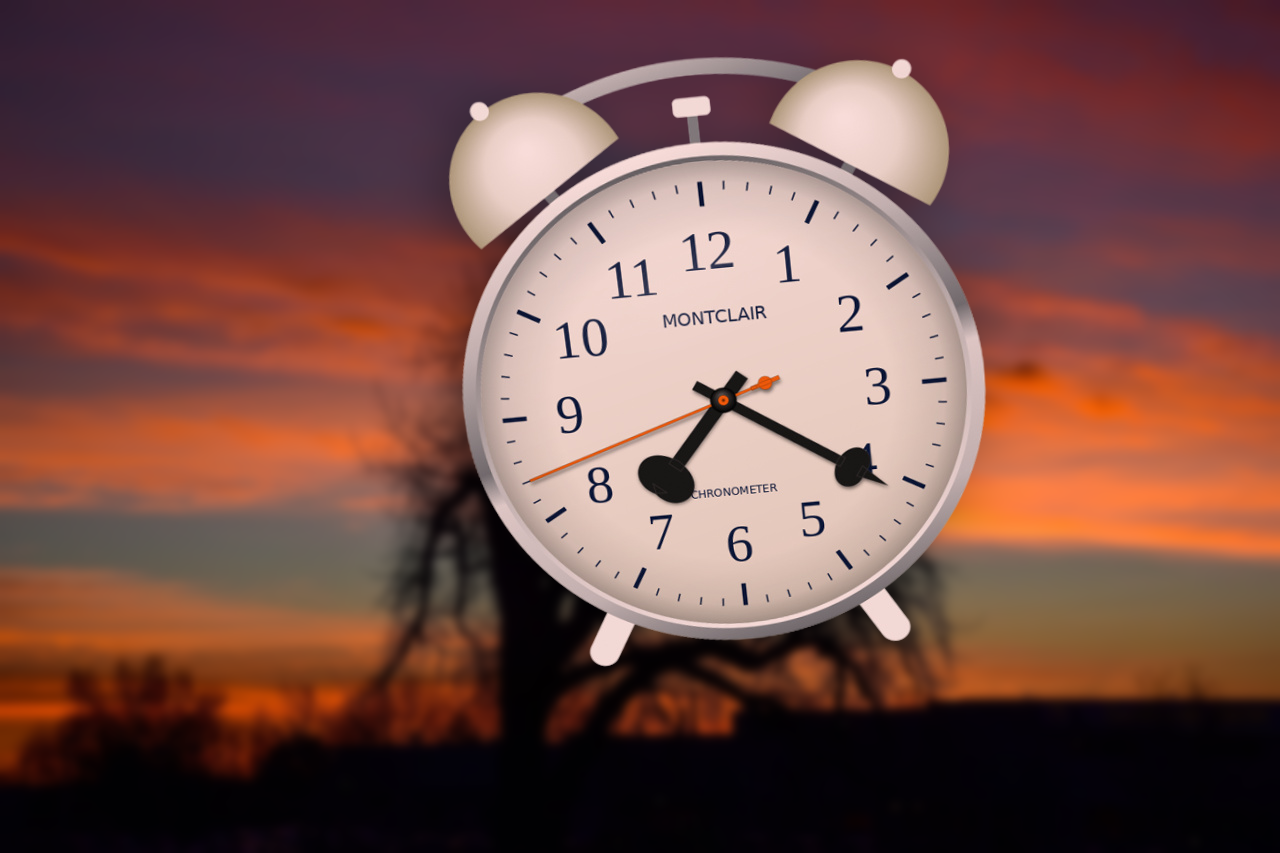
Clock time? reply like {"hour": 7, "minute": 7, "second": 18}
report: {"hour": 7, "minute": 20, "second": 42}
